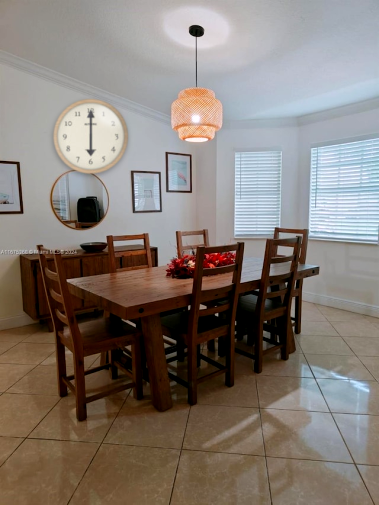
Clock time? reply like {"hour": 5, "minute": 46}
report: {"hour": 6, "minute": 0}
